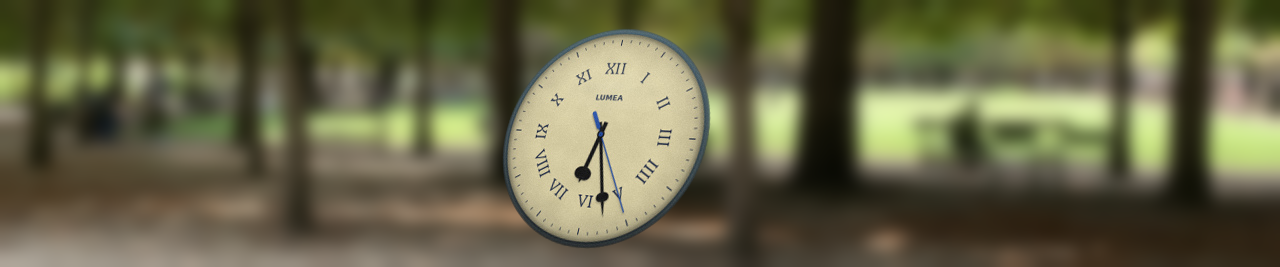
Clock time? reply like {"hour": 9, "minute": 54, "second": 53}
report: {"hour": 6, "minute": 27, "second": 25}
